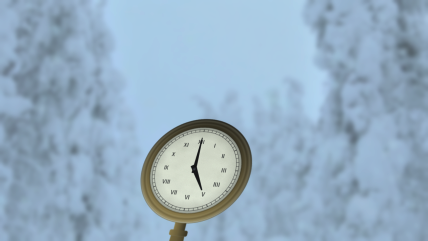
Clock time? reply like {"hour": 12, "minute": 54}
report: {"hour": 5, "minute": 0}
